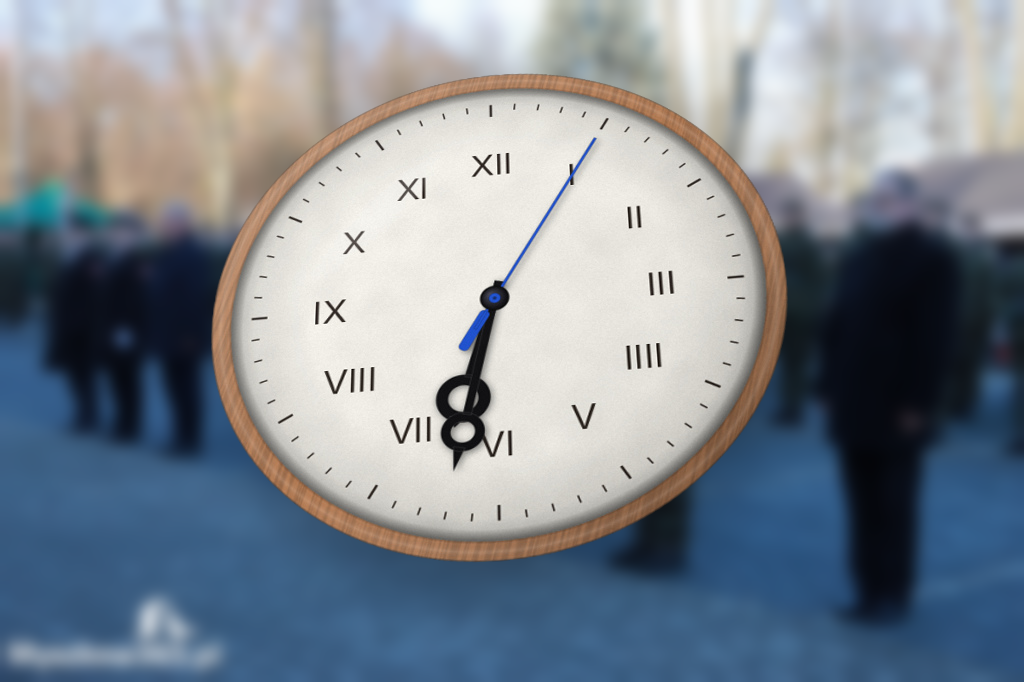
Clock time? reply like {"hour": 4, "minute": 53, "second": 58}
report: {"hour": 6, "minute": 32, "second": 5}
